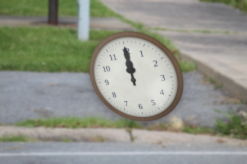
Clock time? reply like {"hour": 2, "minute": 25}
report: {"hour": 12, "minute": 0}
